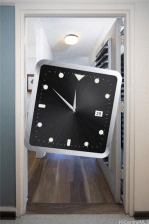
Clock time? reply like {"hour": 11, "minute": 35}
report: {"hour": 11, "minute": 51}
